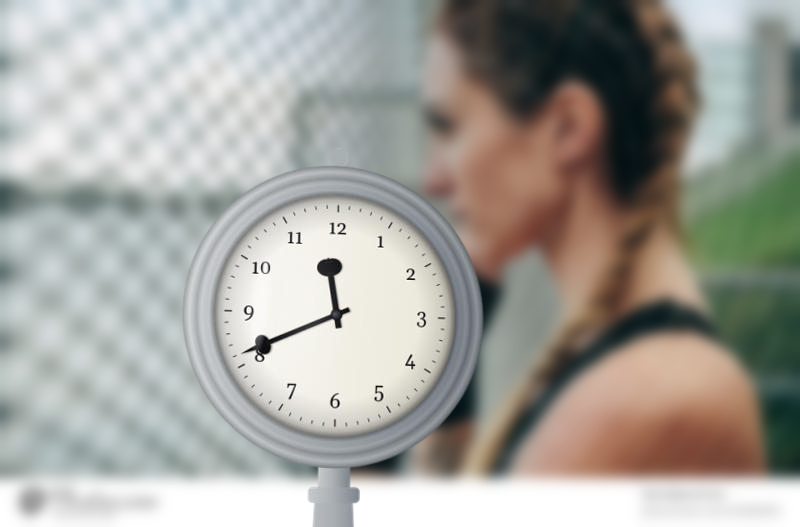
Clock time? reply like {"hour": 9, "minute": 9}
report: {"hour": 11, "minute": 41}
